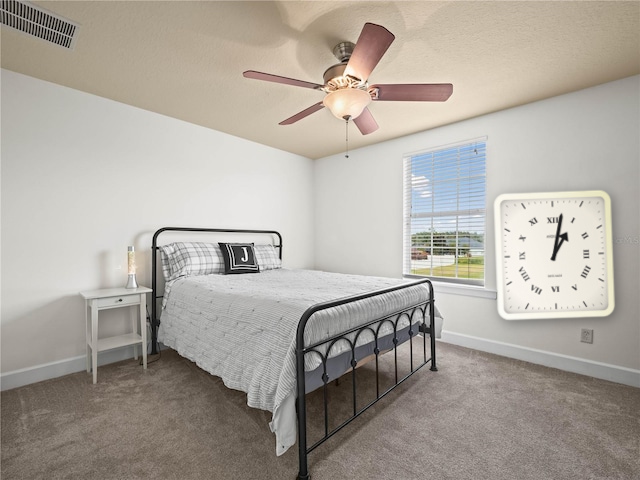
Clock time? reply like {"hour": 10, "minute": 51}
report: {"hour": 1, "minute": 2}
